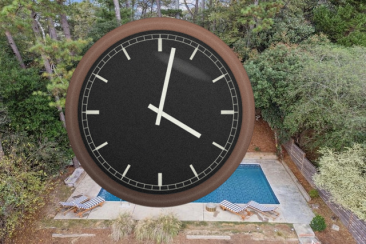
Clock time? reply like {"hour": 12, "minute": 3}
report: {"hour": 4, "minute": 2}
